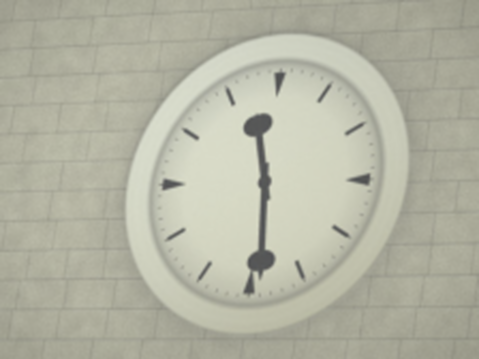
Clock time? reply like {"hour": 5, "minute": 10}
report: {"hour": 11, "minute": 29}
